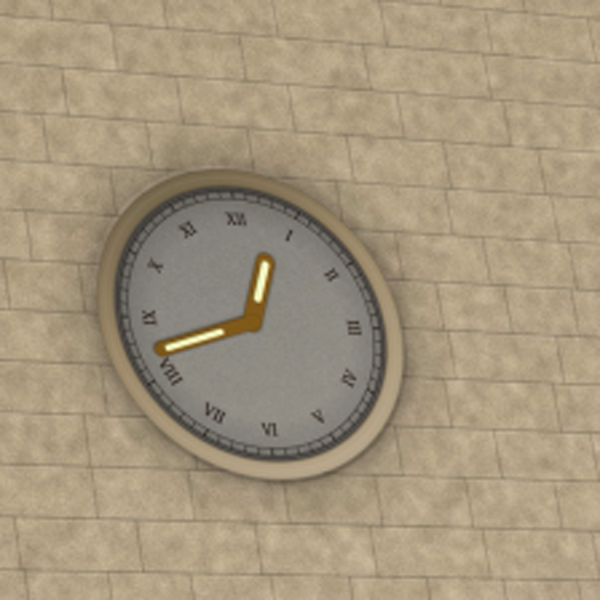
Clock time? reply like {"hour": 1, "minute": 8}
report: {"hour": 12, "minute": 42}
